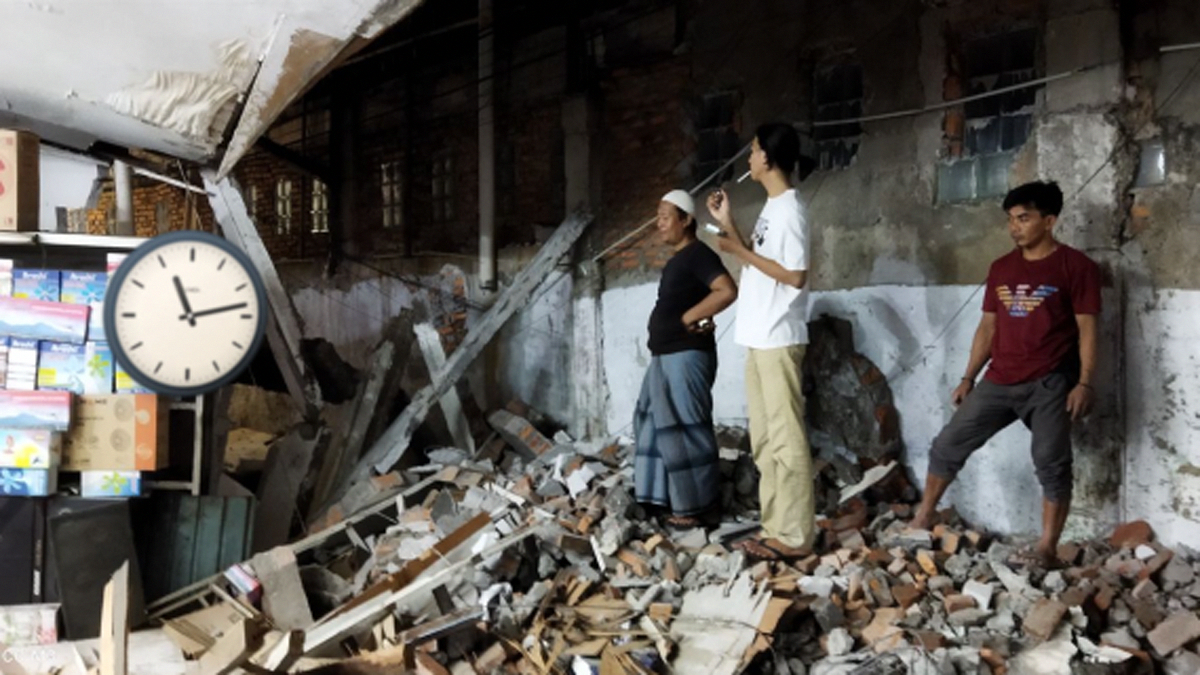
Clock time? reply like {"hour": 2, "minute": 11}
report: {"hour": 11, "minute": 13}
